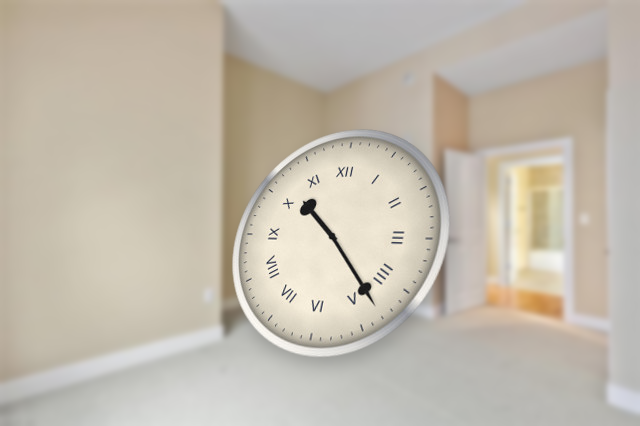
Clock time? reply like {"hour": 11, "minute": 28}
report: {"hour": 10, "minute": 23}
